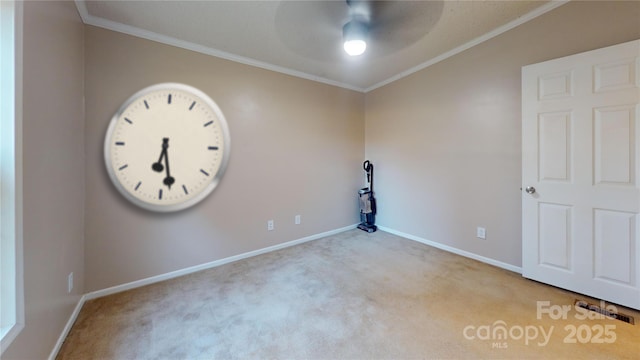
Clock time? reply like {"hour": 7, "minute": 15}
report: {"hour": 6, "minute": 28}
